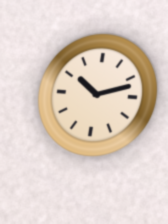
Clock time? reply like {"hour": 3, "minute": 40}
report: {"hour": 10, "minute": 12}
